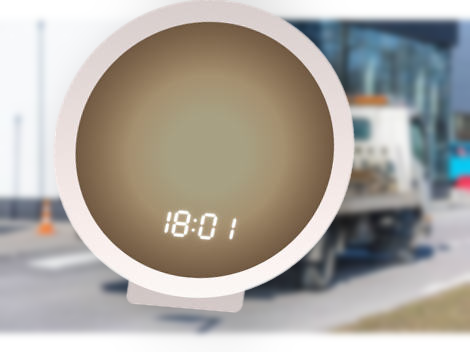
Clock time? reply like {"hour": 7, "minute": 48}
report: {"hour": 18, "minute": 1}
